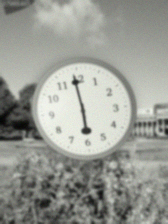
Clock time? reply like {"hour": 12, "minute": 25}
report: {"hour": 5, "minute": 59}
